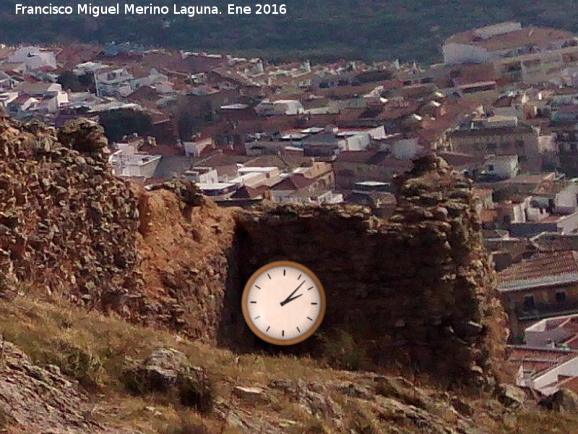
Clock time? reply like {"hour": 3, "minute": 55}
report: {"hour": 2, "minute": 7}
